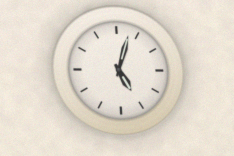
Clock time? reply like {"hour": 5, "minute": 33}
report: {"hour": 5, "minute": 3}
